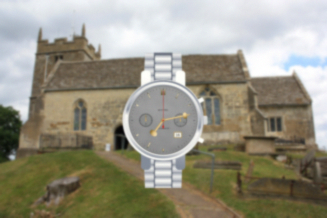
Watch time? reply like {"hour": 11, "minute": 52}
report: {"hour": 7, "minute": 13}
